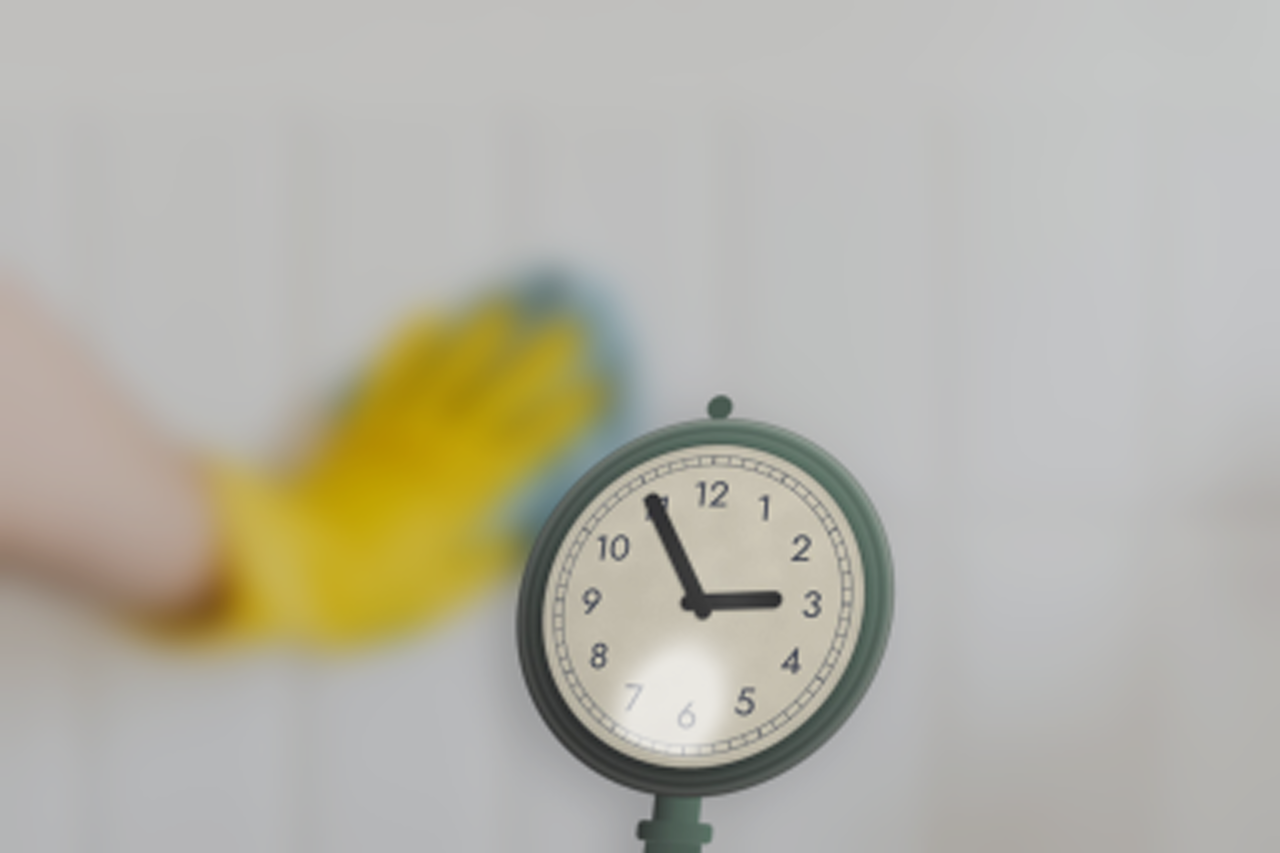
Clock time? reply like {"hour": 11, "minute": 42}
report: {"hour": 2, "minute": 55}
